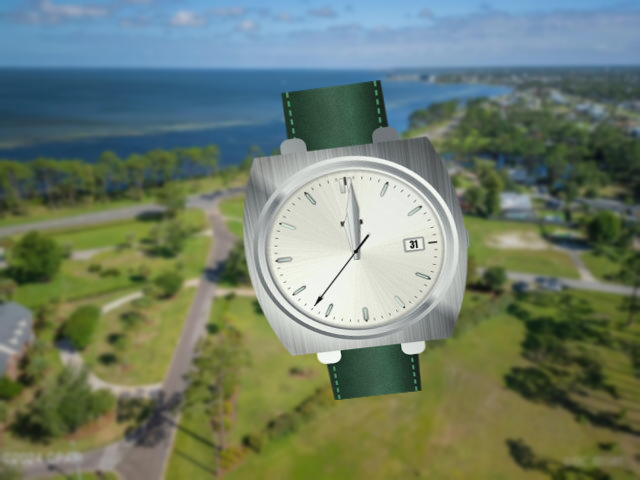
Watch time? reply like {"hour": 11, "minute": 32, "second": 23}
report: {"hour": 12, "minute": 0, "second": 37}
